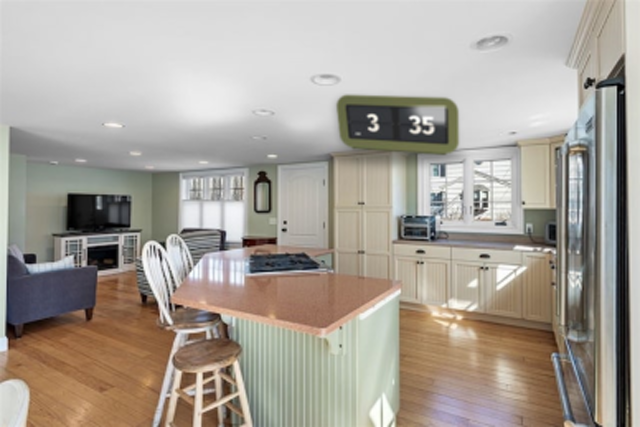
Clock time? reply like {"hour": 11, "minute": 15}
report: {"hour": 3, "minute": 35}
